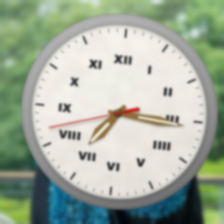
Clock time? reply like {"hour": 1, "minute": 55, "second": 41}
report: {"hour": 7, "minute": 15, "second": 42}
